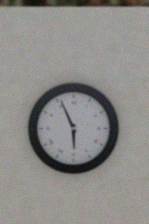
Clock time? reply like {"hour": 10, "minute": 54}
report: {"hour": 5, "minute": 56}
